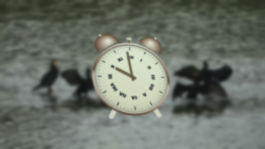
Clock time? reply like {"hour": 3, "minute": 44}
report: {"hour": 9, "minute": 59}
